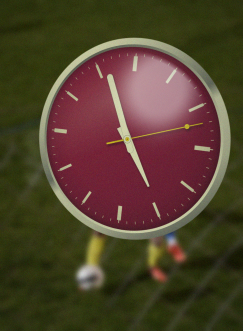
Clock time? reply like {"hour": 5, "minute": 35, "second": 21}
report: {"hour": 4, "minute": 56, "second": 12}
